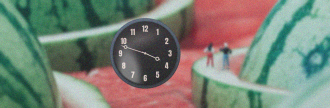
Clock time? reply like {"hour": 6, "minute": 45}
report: {"hour": 3, "minute": 48}
